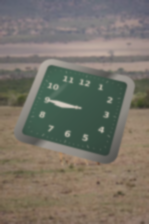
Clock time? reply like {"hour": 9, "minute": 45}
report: {"hour": 8, "minute": 45}
